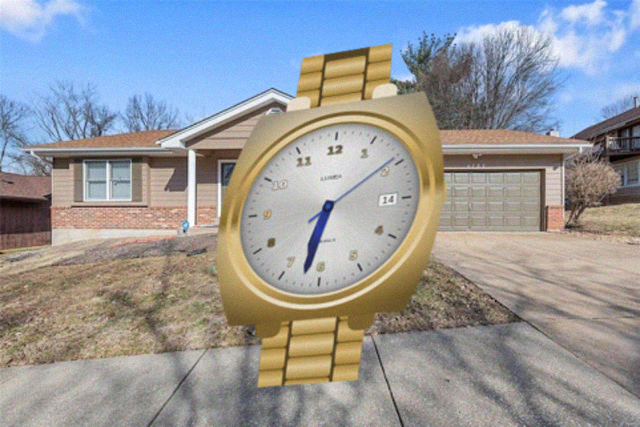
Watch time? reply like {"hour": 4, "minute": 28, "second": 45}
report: {"hour": 6, "minute": 32, "second": 9}
